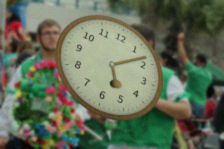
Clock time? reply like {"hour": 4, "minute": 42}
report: {"hour": 5, "minute": 8}
